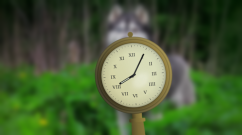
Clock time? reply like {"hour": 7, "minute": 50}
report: {"hour": 8, "minute": 5}
